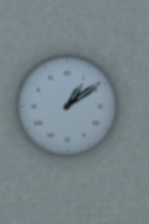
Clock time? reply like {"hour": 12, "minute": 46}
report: {"hour": 1, "minute": 9}
